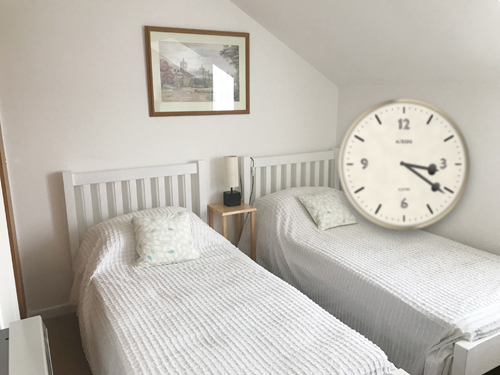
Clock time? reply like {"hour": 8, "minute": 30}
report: {"hour": 3, "minute": 21}
